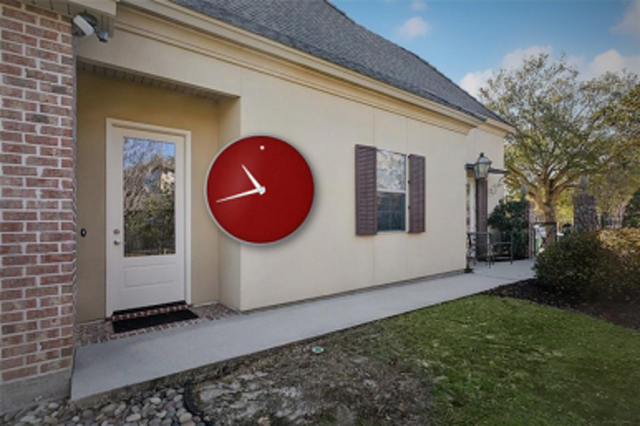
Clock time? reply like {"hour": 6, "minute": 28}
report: {"hour": 10, "minute": 42}
